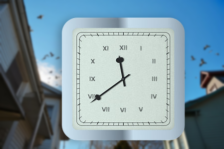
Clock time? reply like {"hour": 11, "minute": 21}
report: {"hour": 11, "minute": 39}
